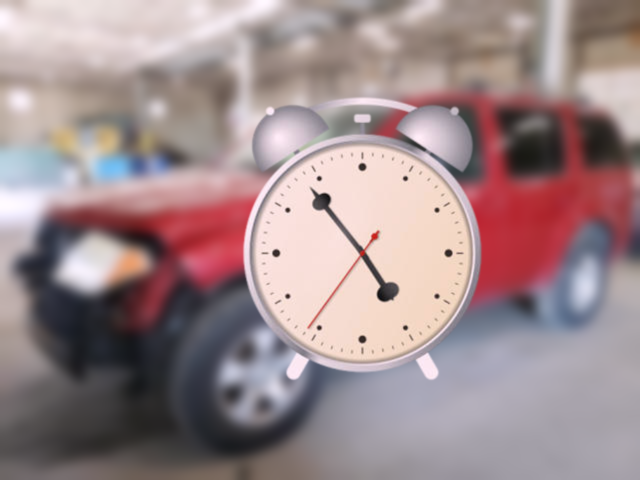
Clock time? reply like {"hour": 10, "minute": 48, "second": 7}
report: {"hour": 4, "minute": 53, "second": 36}
